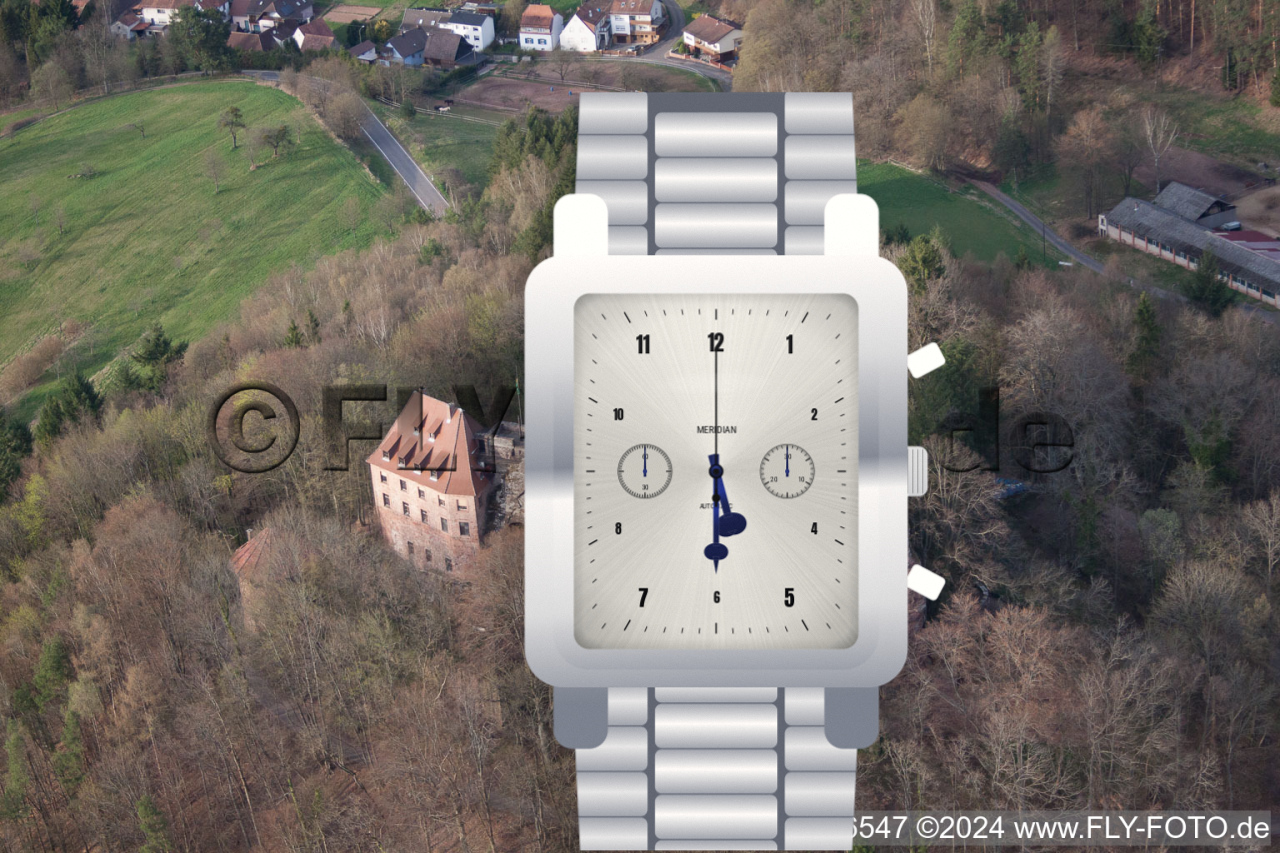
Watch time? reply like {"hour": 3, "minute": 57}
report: {"hour": 5, "minute": 30}
